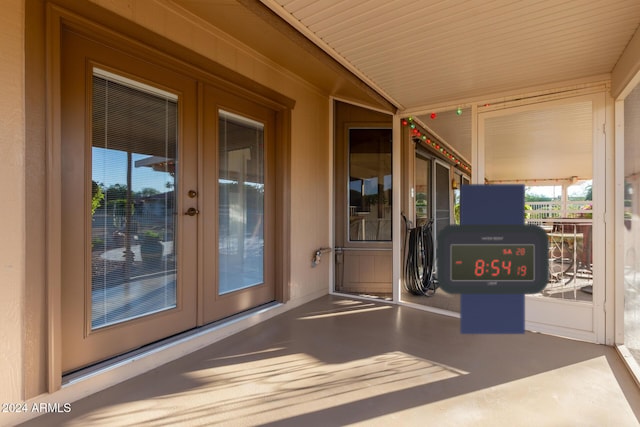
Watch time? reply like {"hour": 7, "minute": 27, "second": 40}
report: {"hour": 8, "minute": 54, "second": 19}
